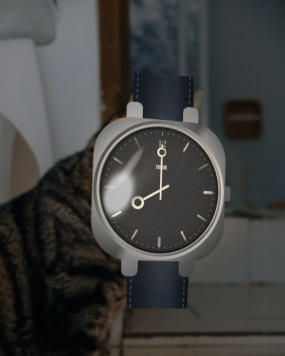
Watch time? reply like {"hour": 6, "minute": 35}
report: {"hour": 8, "minute": 0}
